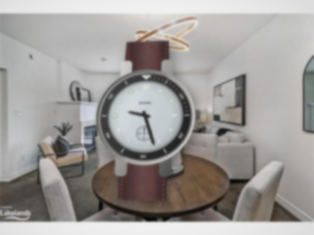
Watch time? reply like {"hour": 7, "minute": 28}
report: {"hour": 9, "minute": 27}
